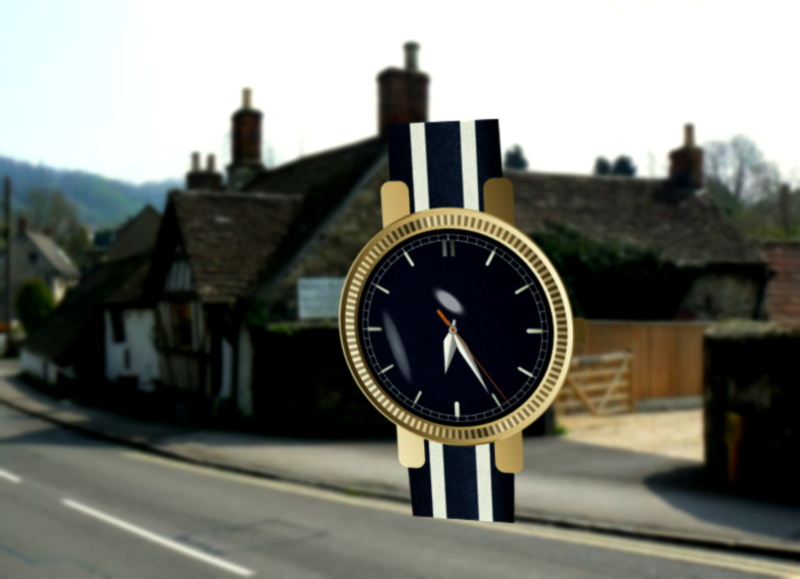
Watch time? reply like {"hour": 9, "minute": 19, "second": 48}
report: {"hour": 6, "minute": 25, "second": 24}
